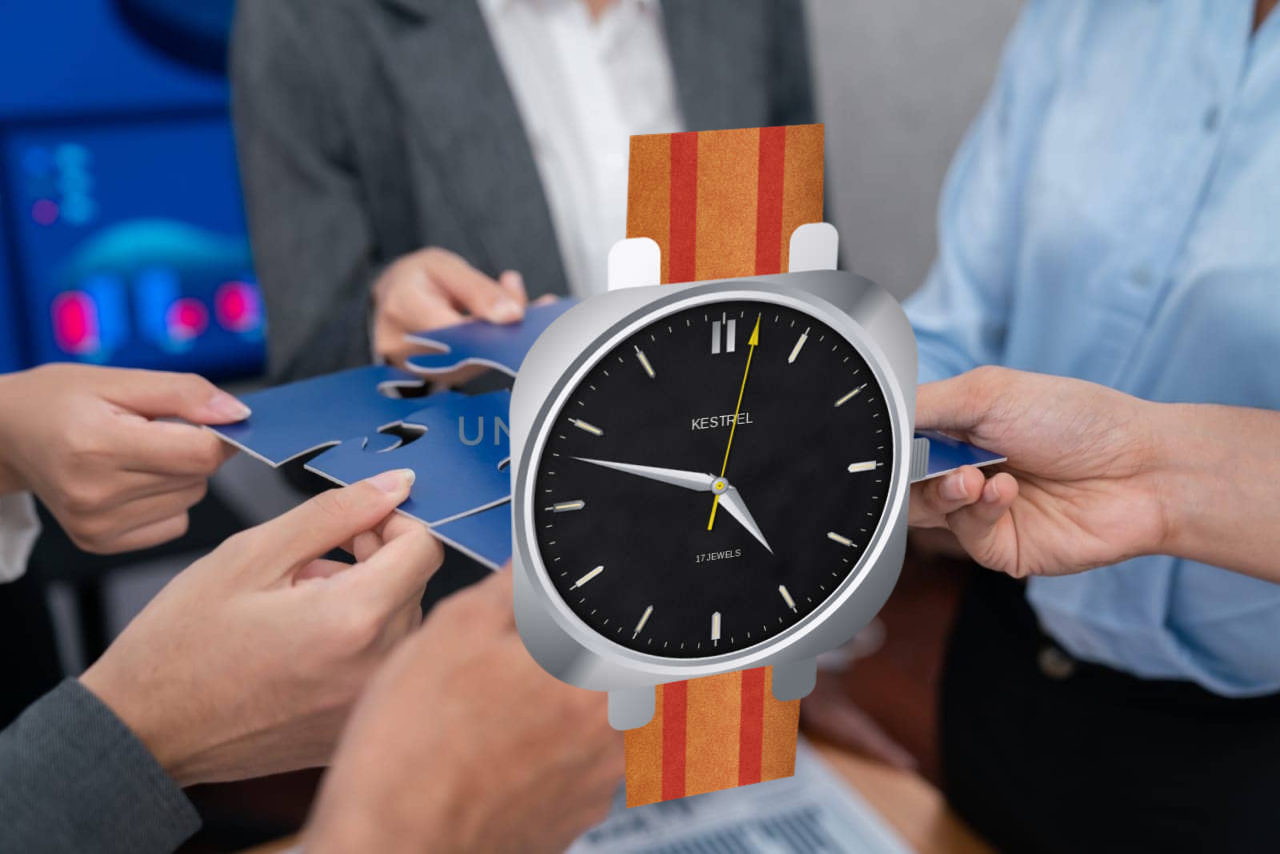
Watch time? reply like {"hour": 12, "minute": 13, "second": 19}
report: {"hour": 4, "minute": 48, "second": 2}
